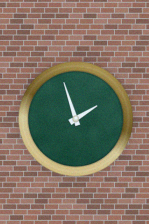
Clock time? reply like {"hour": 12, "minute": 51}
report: {"hour": 1, "minute": 57}
